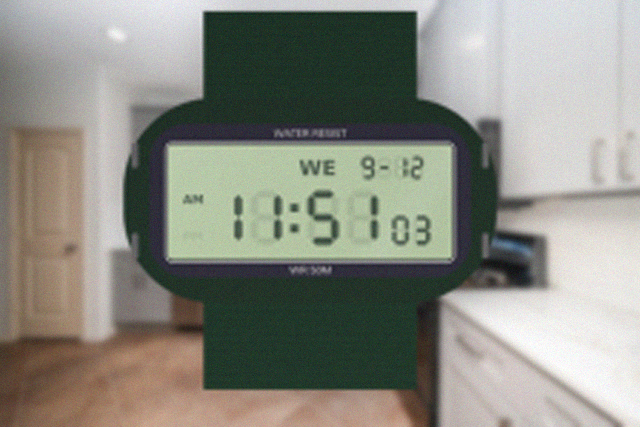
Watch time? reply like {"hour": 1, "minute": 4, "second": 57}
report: {"hour": 11, "minute": 51, "second": 3}
